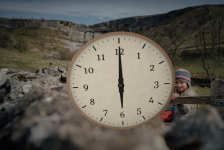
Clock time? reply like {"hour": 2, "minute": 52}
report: {"hour": 6, "minute": 0}
